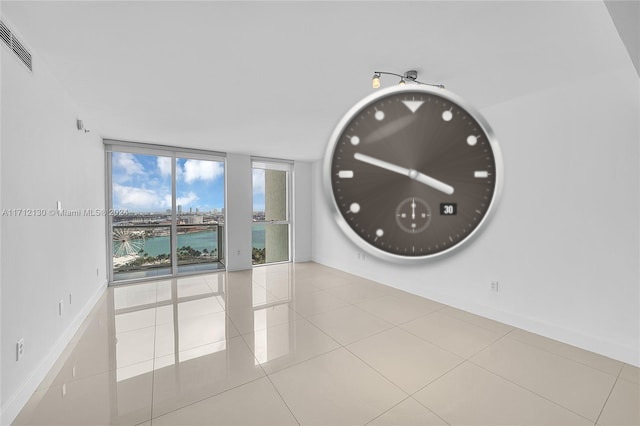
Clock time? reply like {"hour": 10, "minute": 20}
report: {"hour": 3, "minute": 48}
